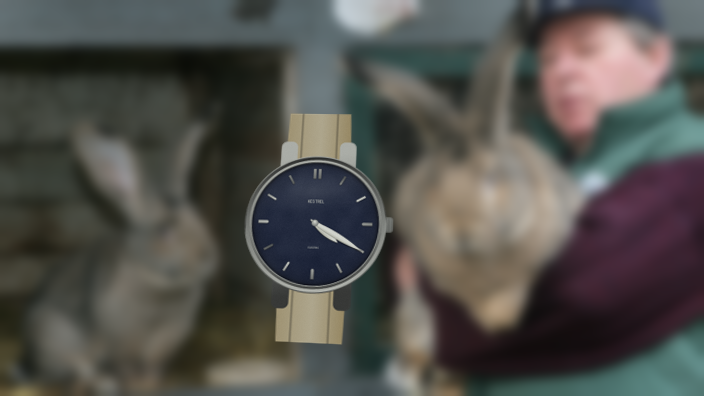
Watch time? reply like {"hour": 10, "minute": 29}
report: {"hour": 4, "minute": 20}
